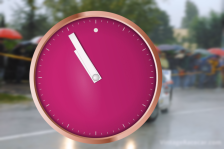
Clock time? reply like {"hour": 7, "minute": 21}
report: {"hour": 10, "minute": 55}
